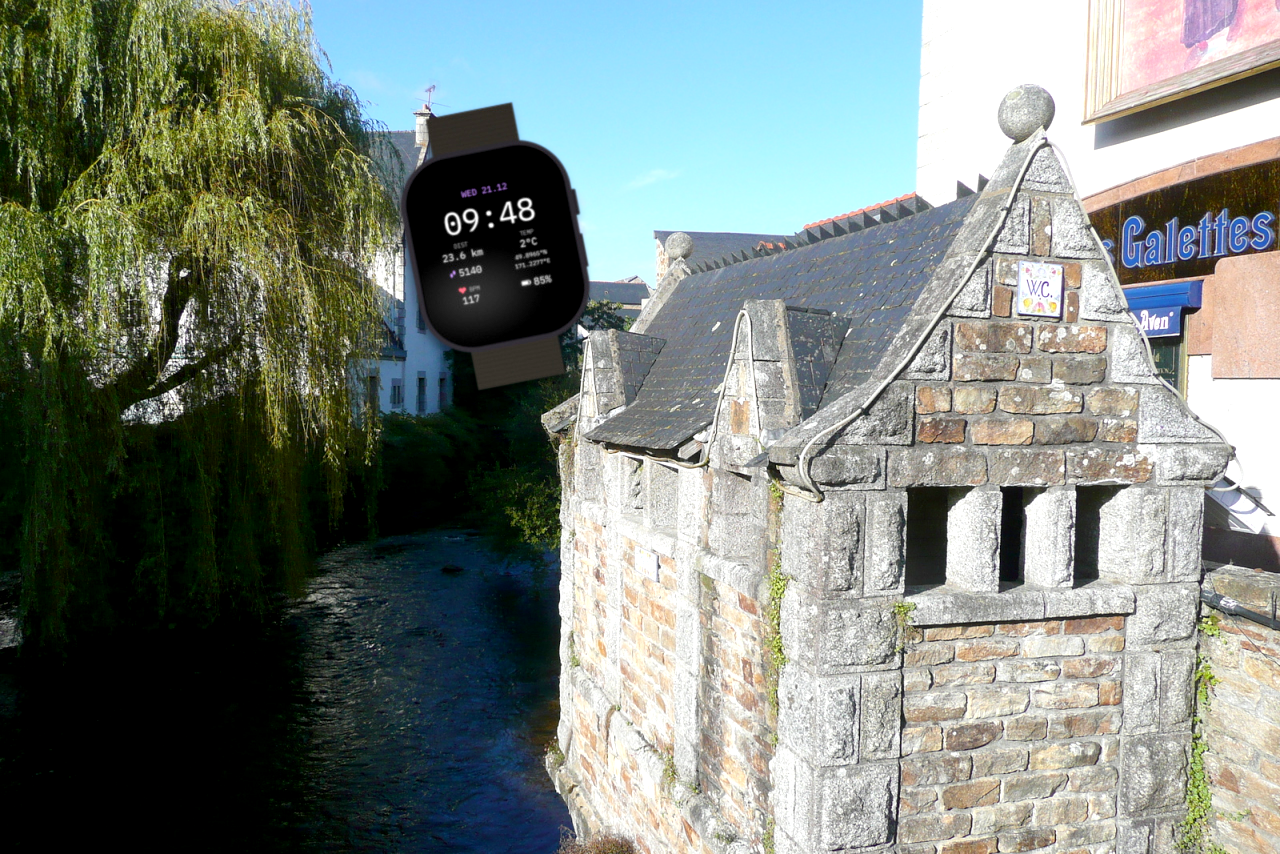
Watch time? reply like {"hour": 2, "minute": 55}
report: {"hour": 9, "minute": 48}
